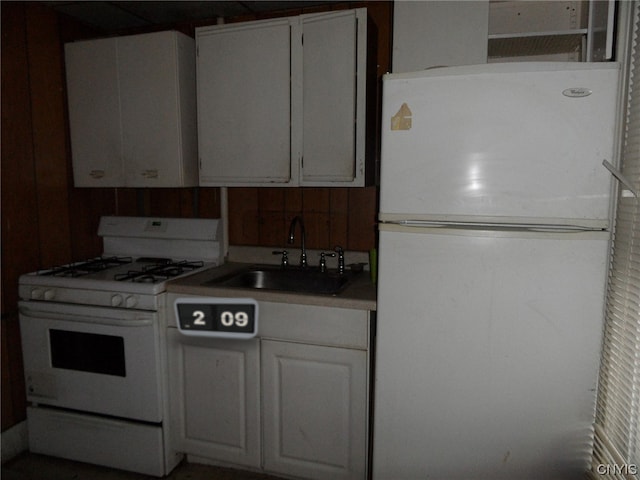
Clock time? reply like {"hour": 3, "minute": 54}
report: {"hour": 2, "minute": 9}
